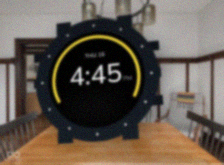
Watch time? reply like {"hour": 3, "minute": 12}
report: {"hour": 4, "minute": 45}
